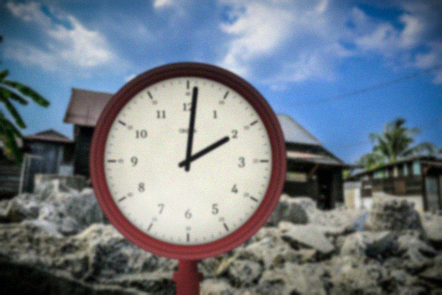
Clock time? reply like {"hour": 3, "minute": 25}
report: {"hour": 2, "minute": 1}
